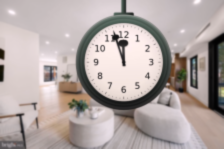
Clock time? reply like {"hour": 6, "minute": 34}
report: {"hour": 11, "minute": 57}
